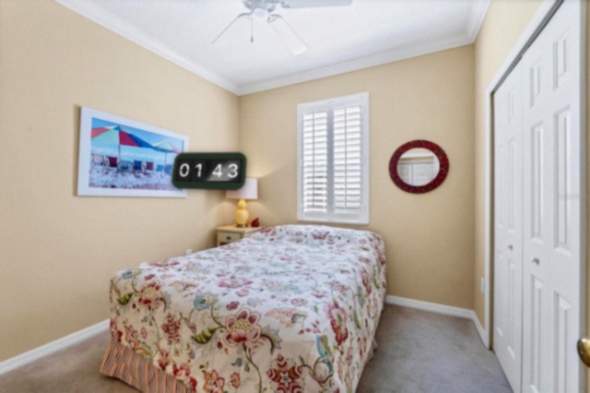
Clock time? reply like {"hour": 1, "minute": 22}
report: {"hour": 1, "minute": 43}
